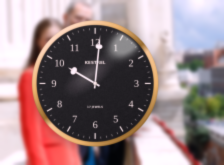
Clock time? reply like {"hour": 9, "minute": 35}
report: {"hour": 10, "minute": 1}
